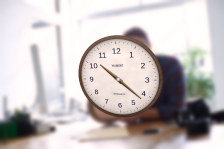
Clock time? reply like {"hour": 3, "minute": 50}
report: {"hour": 10, "minute": 22}
